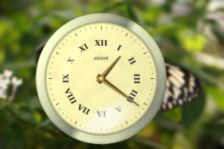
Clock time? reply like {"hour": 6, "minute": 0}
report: {"hour": 1, "minute": 21}
